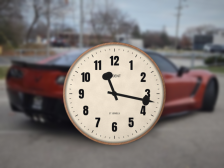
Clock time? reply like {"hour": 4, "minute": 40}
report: {"hour": 11, "minute": 17}
